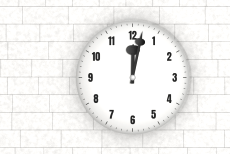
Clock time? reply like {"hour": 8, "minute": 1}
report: {"hour": 12, "minute": 2}
